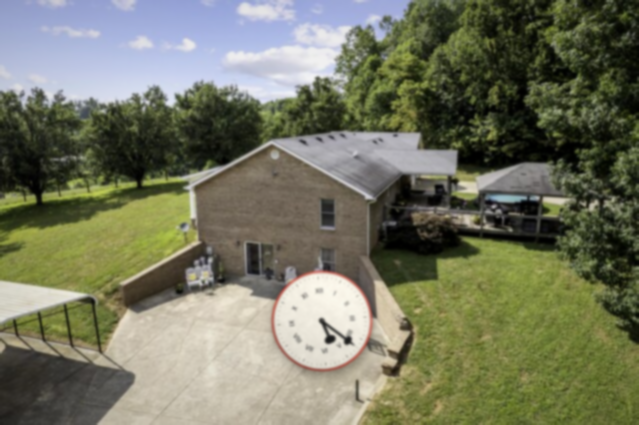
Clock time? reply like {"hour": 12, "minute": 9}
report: {"hour": 5, "minute": 22}
